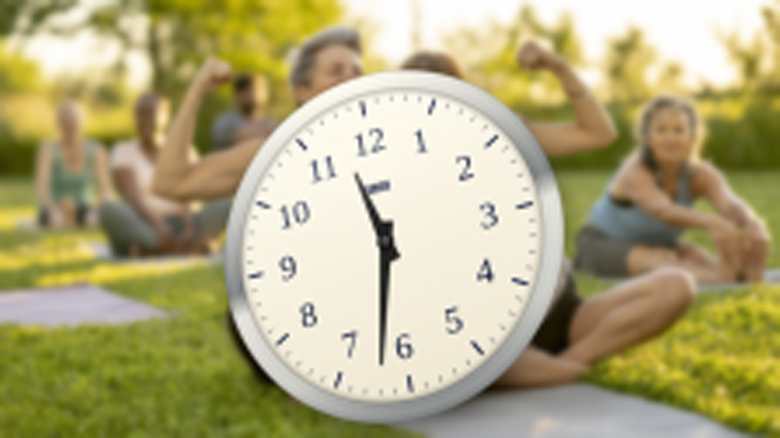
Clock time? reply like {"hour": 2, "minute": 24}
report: {"hour": 11, "minute": 32}
